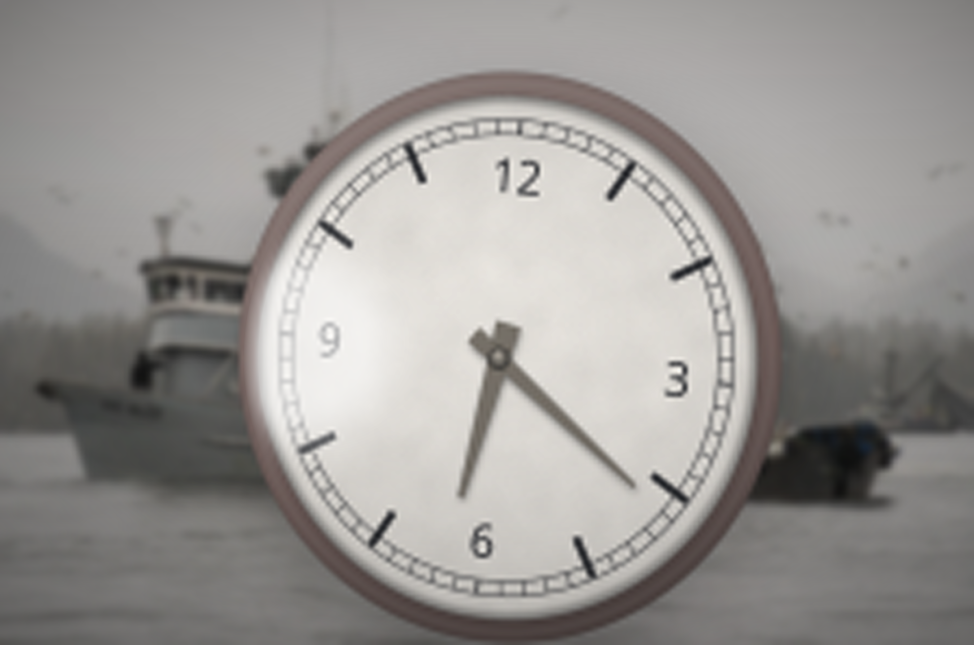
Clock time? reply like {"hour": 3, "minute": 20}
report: {"hour": 6, "minute": 21}
